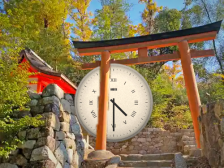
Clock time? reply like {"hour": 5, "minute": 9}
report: {"hour": 4, "minute": 30}
